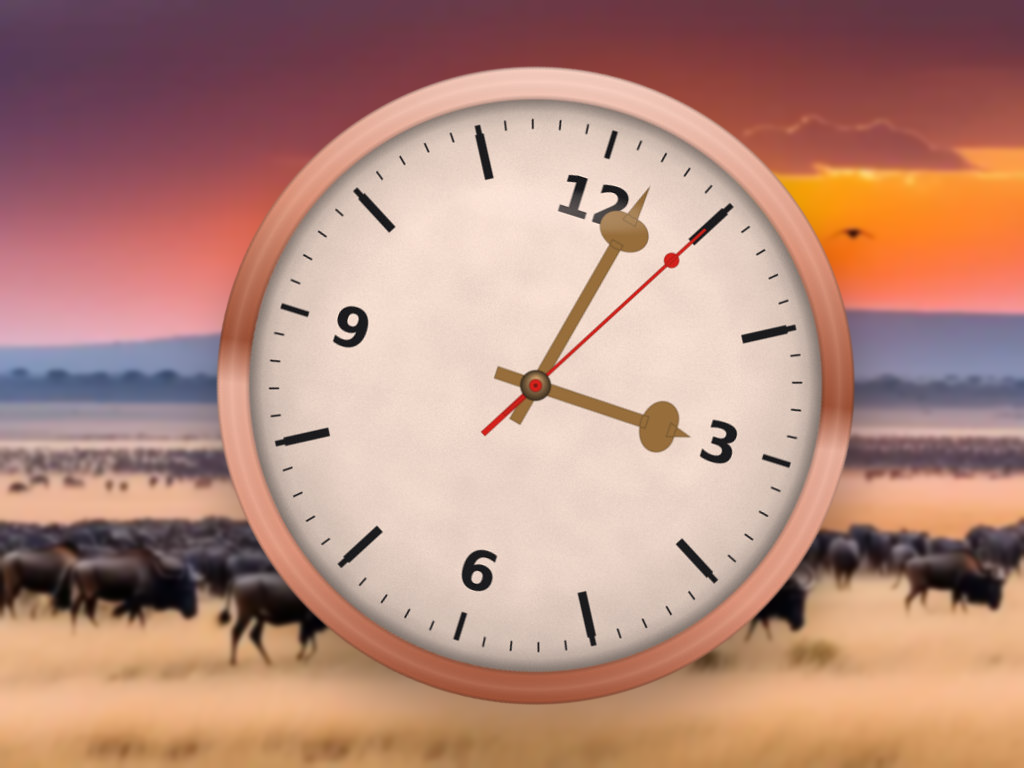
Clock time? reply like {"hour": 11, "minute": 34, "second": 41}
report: {"hour": 3, "minute": 2, "second": 5}
